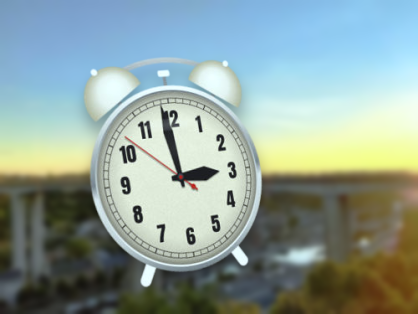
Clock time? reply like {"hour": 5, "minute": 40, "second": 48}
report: {"hour": 2, "minute": 58, "second": 52}
